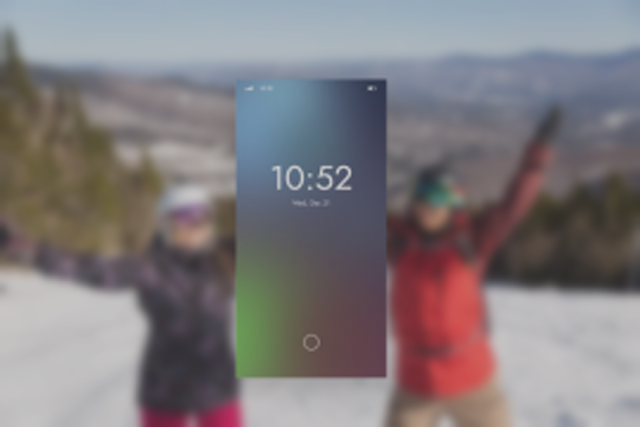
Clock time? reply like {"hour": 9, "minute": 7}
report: {"hour": 10, "minute": 52}
